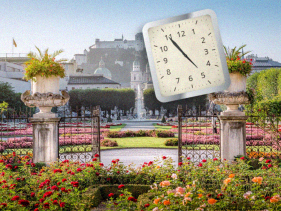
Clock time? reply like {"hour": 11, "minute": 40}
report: {"hour": 4, "minute": 55}
